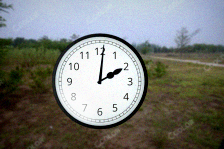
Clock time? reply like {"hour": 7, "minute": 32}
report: {"hour": 2, "minute": 1}
